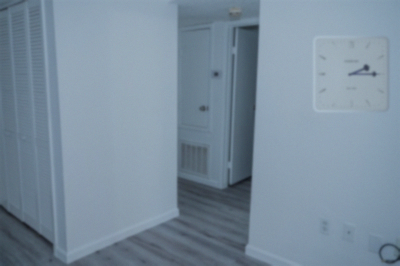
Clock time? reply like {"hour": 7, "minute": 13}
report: {"hour": 2, "minute": 15}
